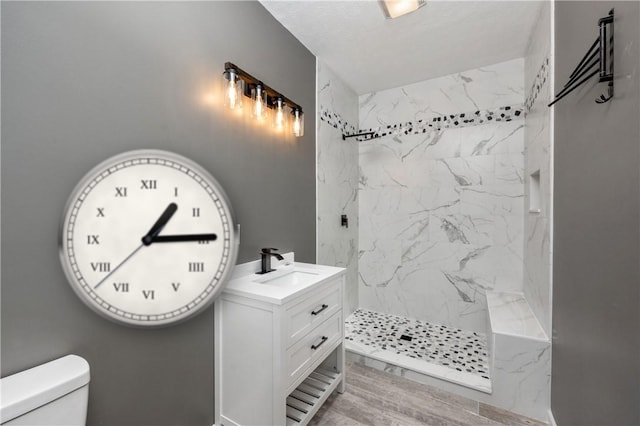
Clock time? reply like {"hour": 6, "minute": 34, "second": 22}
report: {"hour": 1, "minute": 14, "second": 38}
